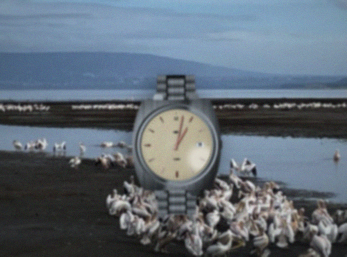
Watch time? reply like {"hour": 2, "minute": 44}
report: {"hour": 1, "minute": 2}
